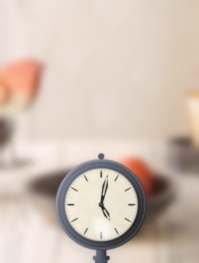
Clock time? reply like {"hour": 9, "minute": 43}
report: {"hour": 5, "minute": 2}
